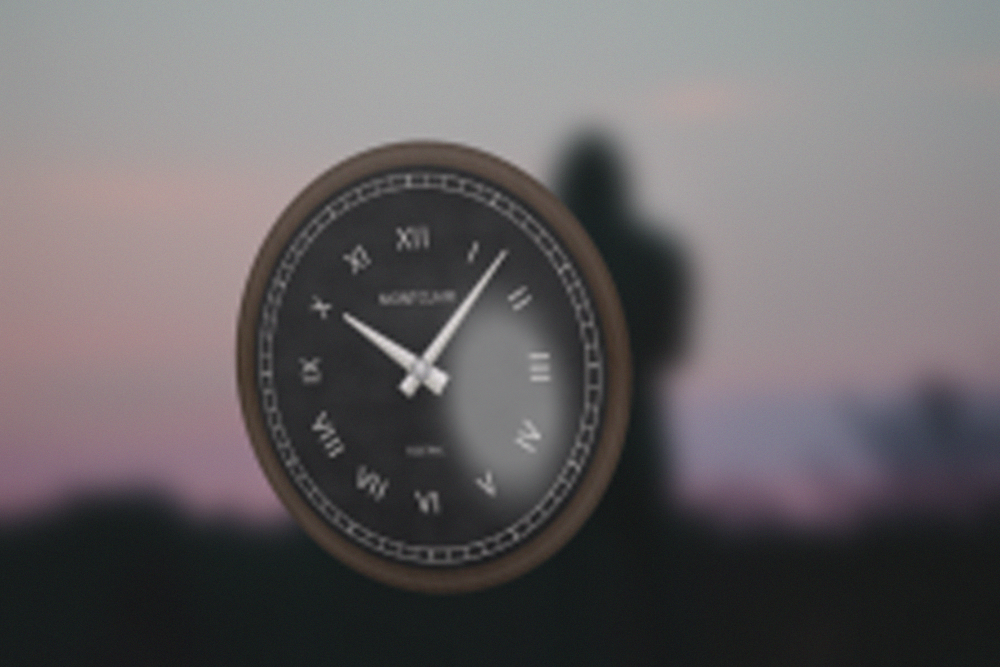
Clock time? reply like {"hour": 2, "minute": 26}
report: {"hour": 10, "minute": 7}
